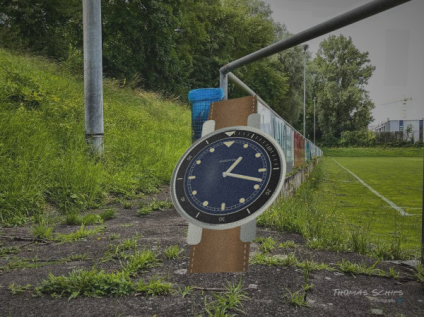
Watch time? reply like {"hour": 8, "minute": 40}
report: {"hour": 1, "minute": 18}
